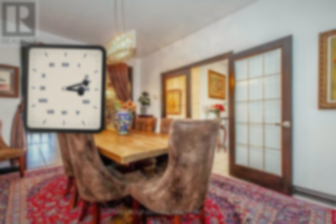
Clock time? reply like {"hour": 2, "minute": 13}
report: {"hour": 3, "minute": 12}
